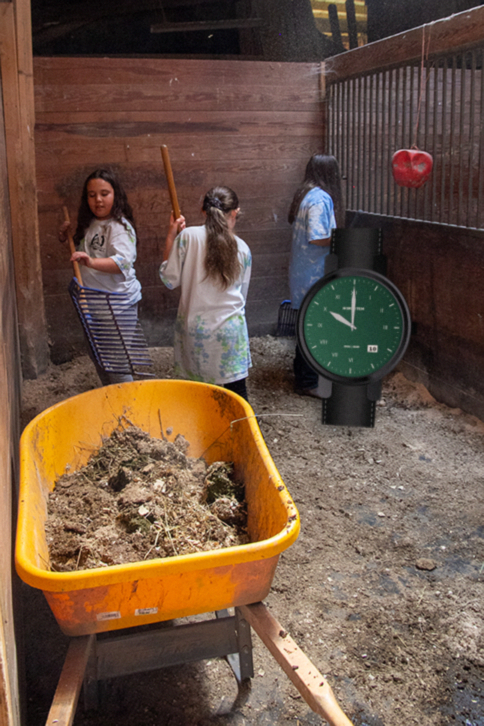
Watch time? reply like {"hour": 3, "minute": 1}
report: {"hour": 10, "minute": 0}
